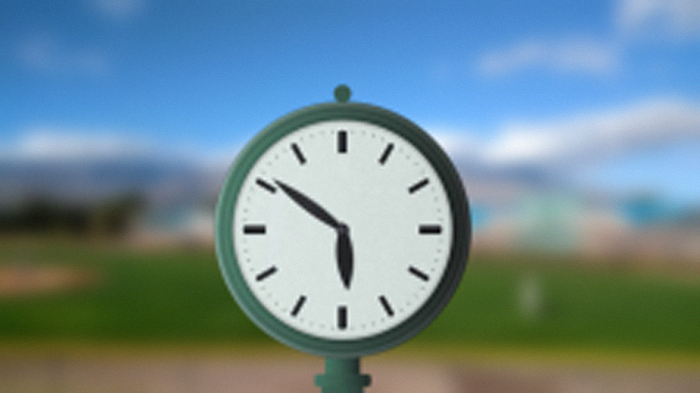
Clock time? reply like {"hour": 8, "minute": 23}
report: {"hour": 5, "minute": 51}
